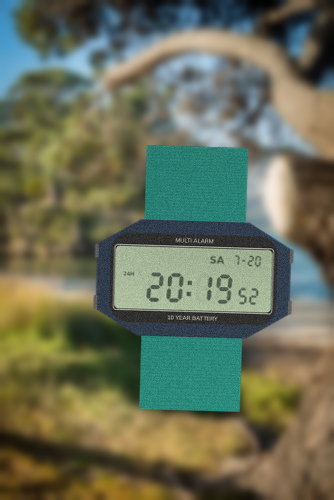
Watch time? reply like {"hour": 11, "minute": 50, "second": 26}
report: {"hour": 20, "minute": 19, "second": 52}
